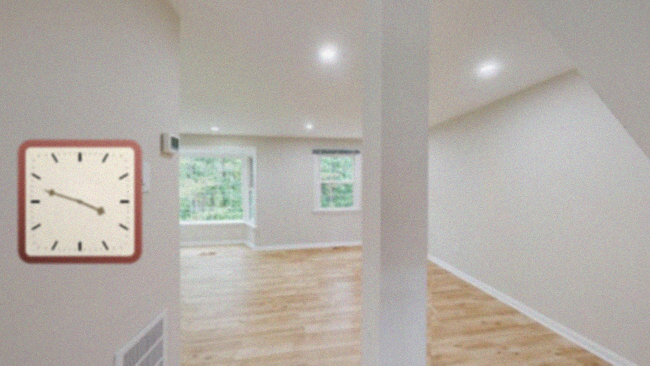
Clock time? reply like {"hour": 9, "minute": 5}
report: {"hour": 3, "minute": 48}
